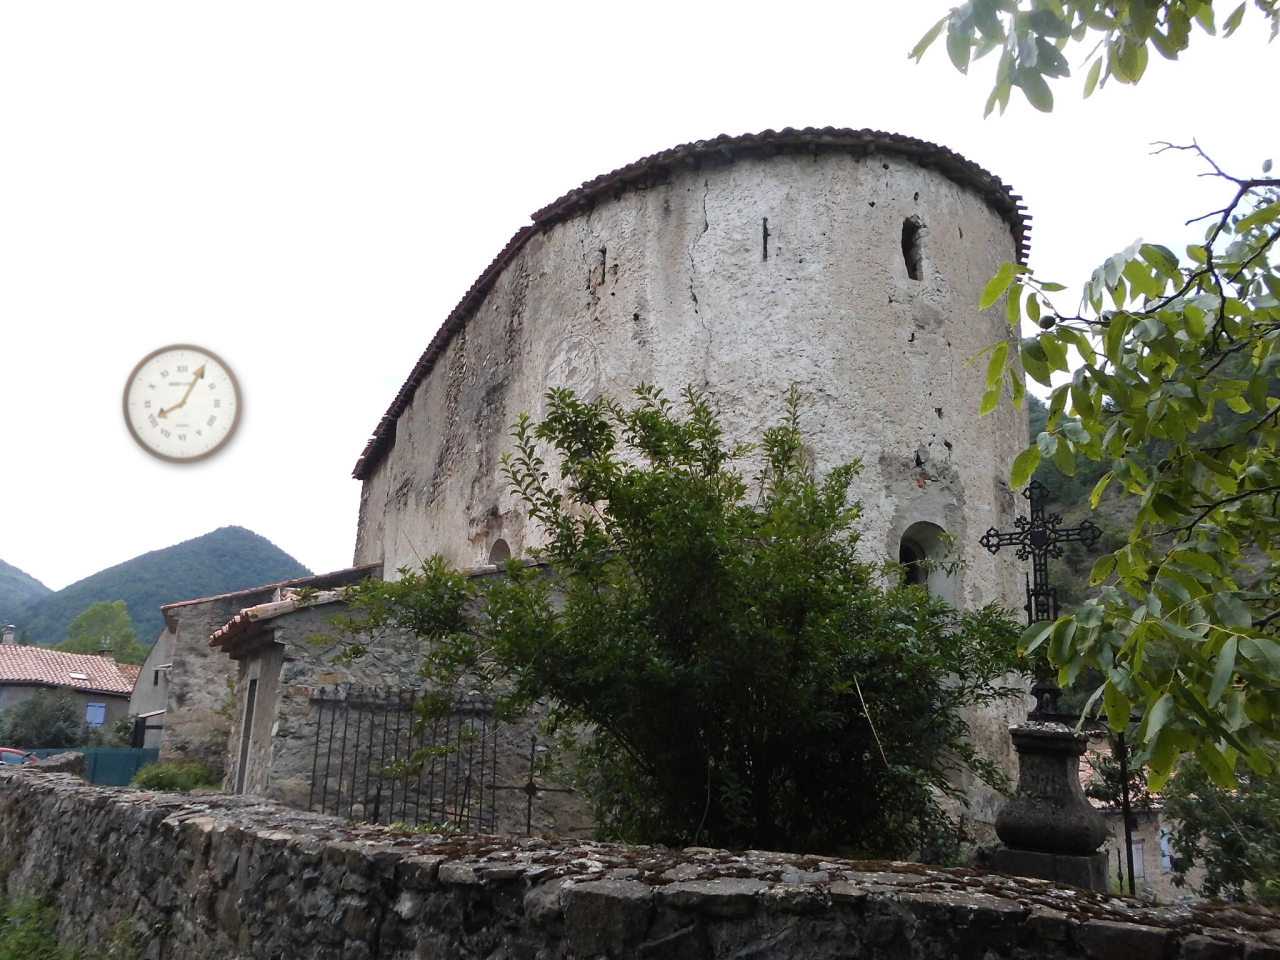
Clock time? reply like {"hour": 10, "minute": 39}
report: {"hour": 8, "minute": 5}
